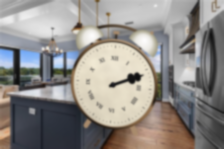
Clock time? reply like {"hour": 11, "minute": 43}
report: {"hour": 2, "minute": 11}
